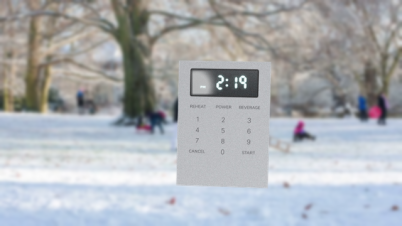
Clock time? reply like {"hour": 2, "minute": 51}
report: {"hour": 2, "minute": 19}
